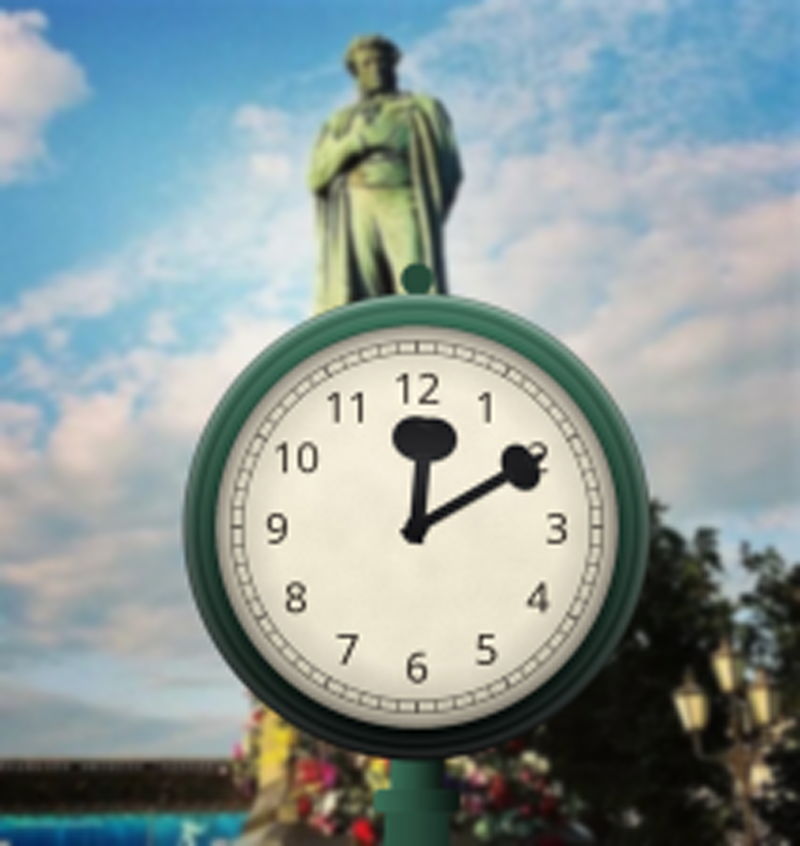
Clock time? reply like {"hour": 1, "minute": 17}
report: {"hour": 12, "minute": 10}
